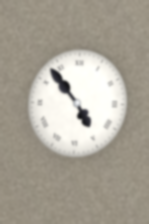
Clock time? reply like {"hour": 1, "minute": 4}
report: {"hour": 4, "minute": 53}
